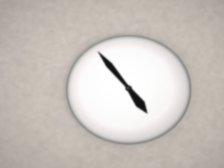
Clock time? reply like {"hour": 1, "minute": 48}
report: {"hour": 4, "minute": 54}
